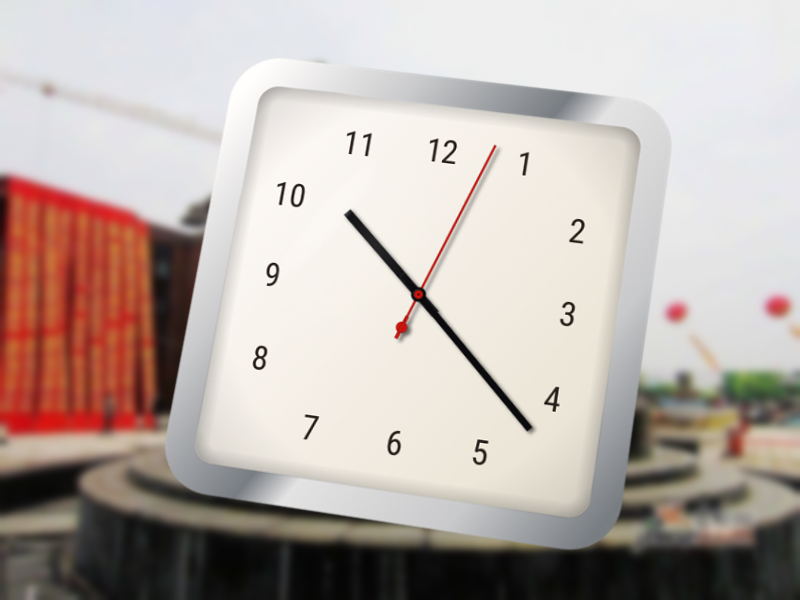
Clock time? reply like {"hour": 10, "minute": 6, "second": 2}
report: {"hour": 10, "minute": 22, "second": 3}
